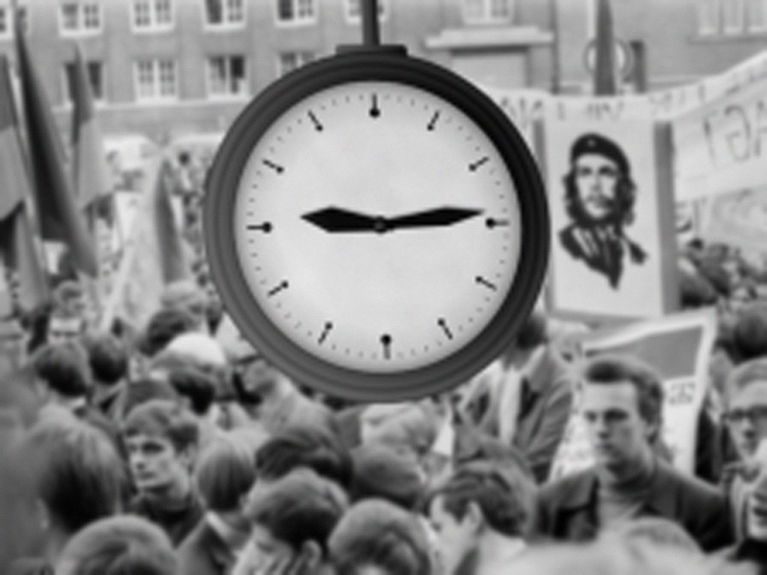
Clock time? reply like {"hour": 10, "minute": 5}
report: {"hour": 9, "minute": 14}
